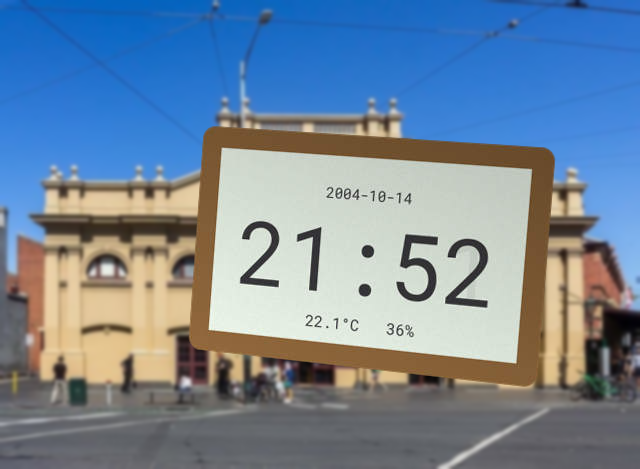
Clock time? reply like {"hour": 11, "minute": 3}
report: {"hour": 21, "minute": 52}
